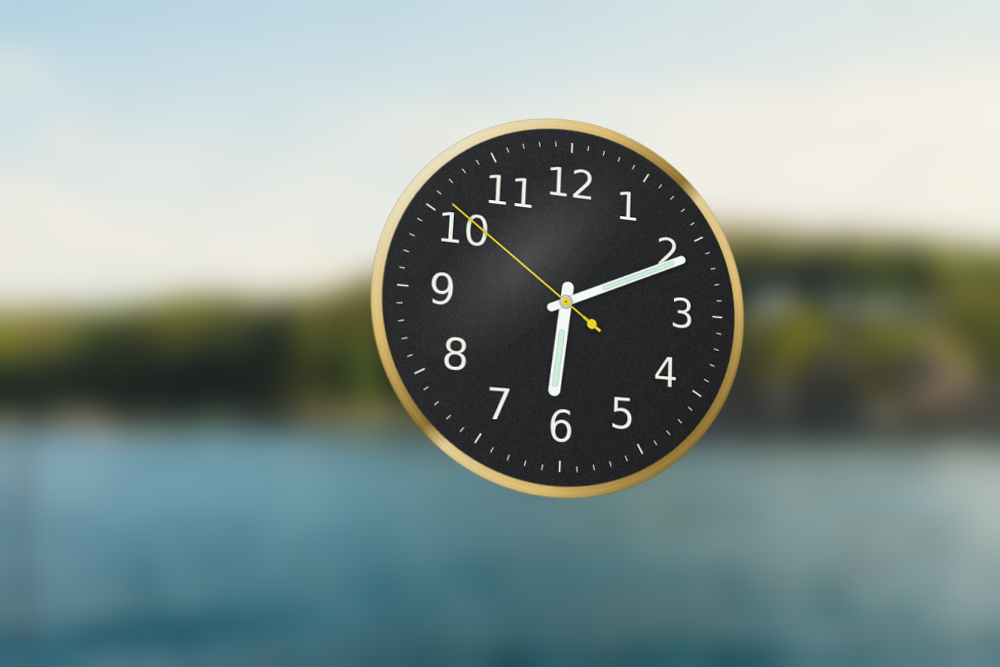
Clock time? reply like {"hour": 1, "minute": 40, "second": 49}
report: {"hour": 6, "minute": 10, "second": 51}
